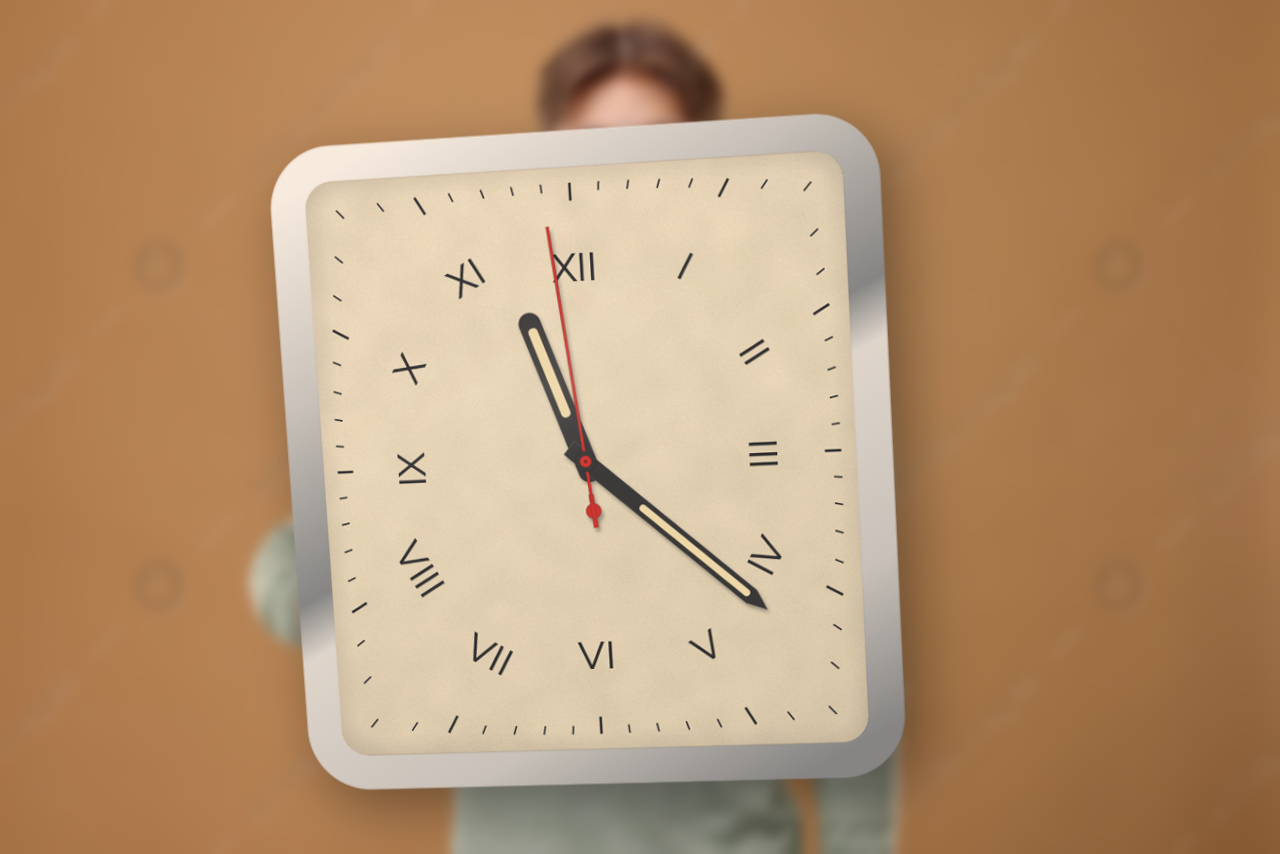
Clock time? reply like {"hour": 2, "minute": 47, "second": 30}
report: {"hour": 11, "minute": 21, "second": 59}
